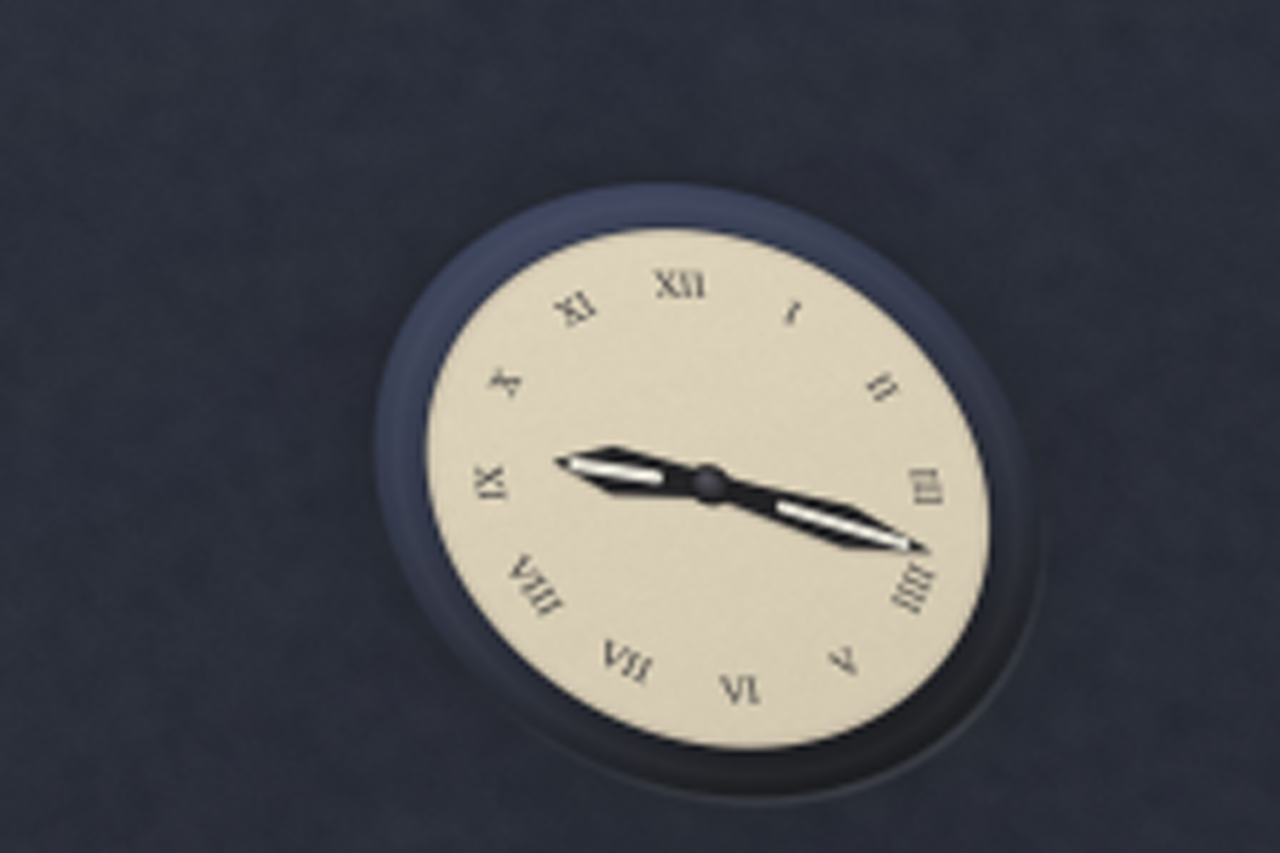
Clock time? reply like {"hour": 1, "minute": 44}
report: {"hour": 9, "minute": 18}
